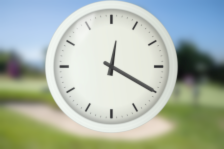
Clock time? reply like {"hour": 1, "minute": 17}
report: {"hour": 12, "minute": 20}
